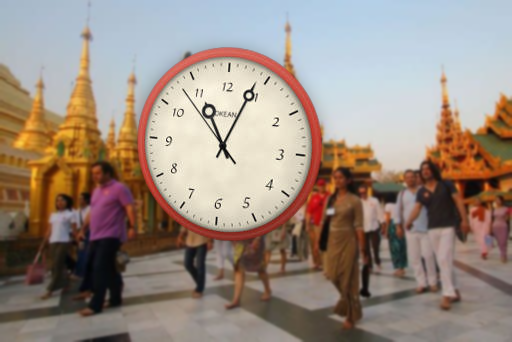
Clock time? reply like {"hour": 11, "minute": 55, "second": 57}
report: {"hour": 11, "minute": 3, "second": 53}
